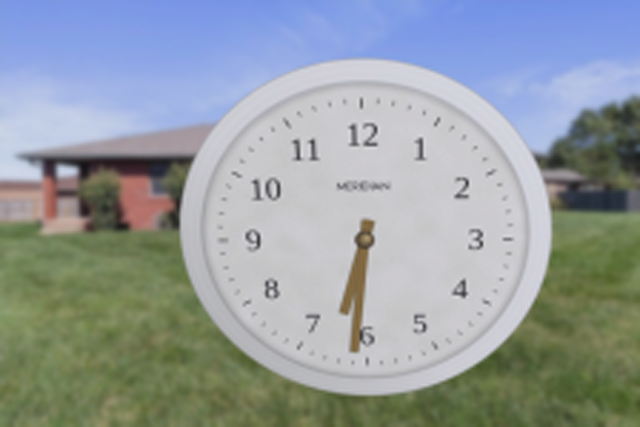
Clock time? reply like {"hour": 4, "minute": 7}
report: {"hour": 6, "minute": 31}
